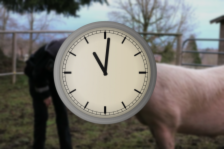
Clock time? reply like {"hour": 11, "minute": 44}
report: {"hour": 11, "minute": 1}
